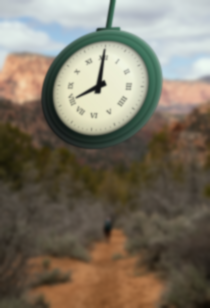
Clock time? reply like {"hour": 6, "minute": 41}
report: {"hour": 8, "minute": 0}
